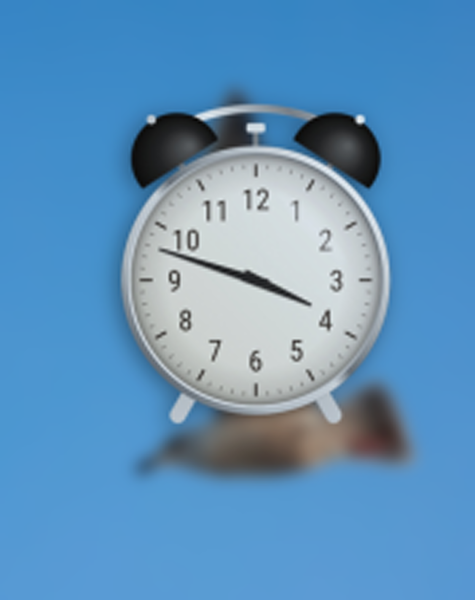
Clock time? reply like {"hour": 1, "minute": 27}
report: {"hour": 3, "minute": 48}
